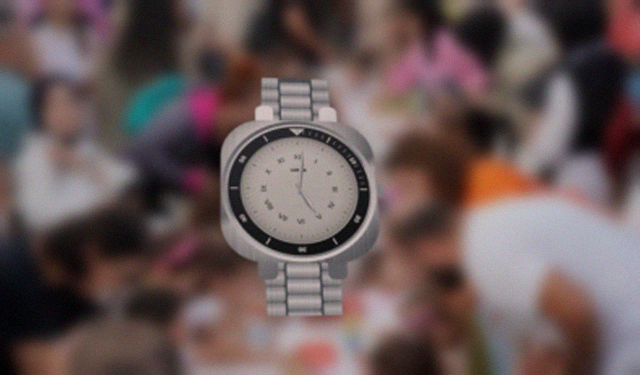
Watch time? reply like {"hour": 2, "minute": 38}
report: {"hour": 5, "minute": 1}
